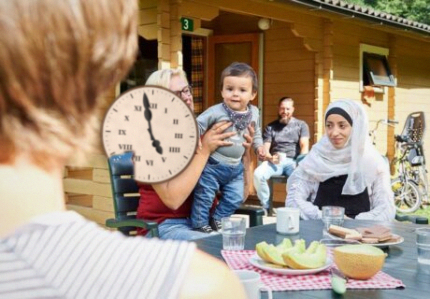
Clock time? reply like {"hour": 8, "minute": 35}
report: {"hour": 4, "minute": 58}
